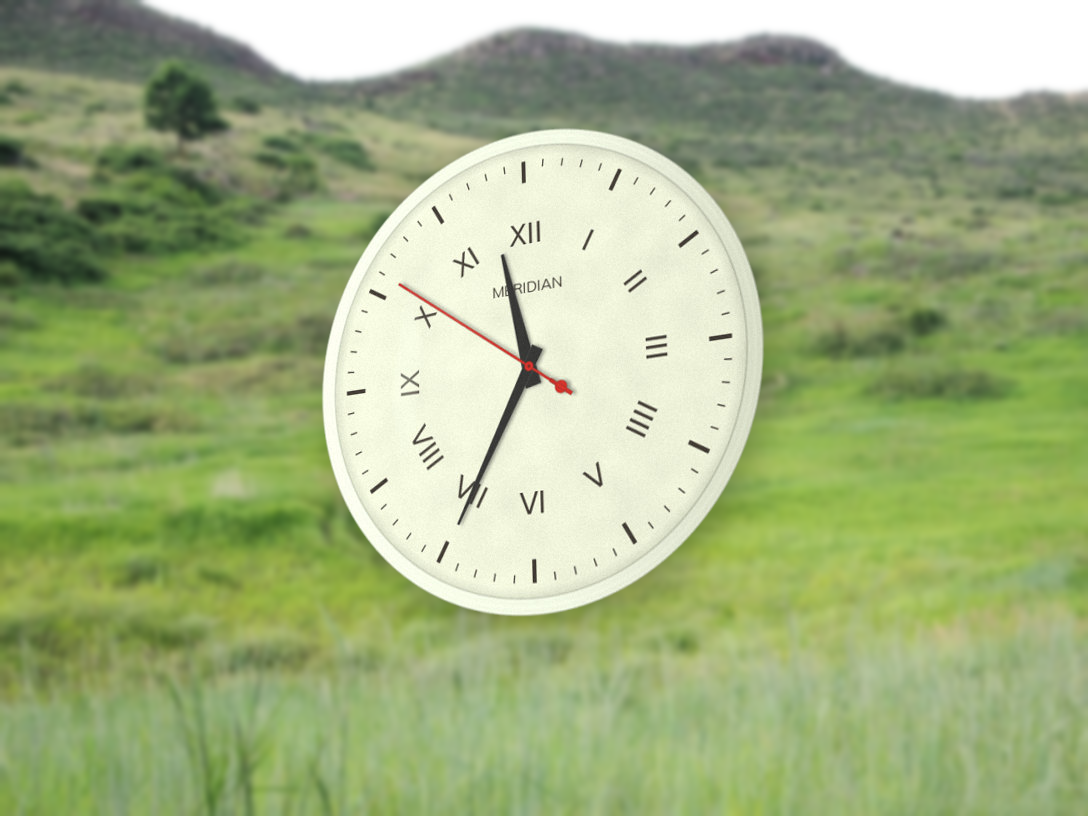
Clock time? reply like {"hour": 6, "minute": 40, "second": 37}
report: {"hour": 11, "minute": 34, "second": 51}
